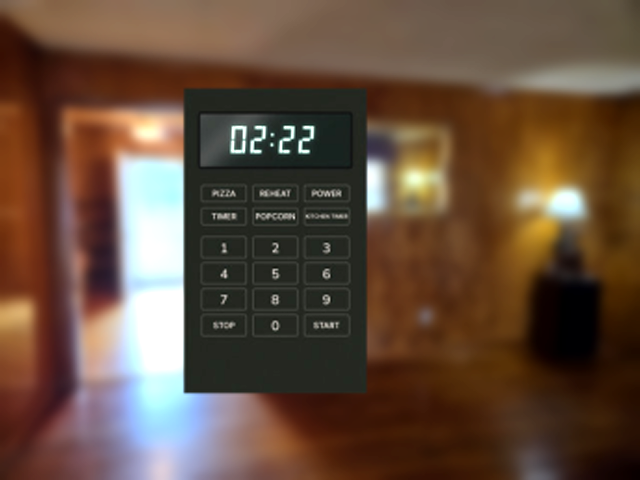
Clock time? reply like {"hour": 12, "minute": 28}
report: {"hour": 2, "minute": 22}
